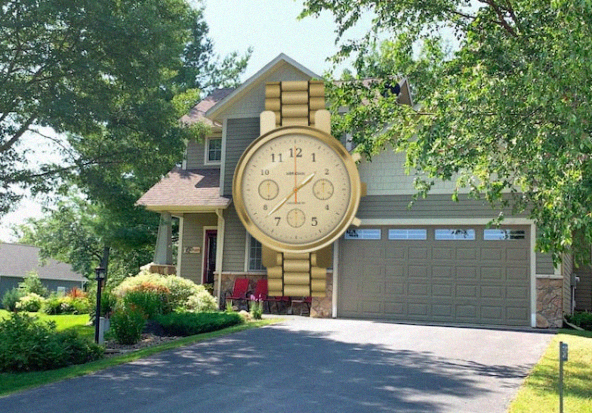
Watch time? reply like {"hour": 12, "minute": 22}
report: {"hour": 1, "minute": 38}
